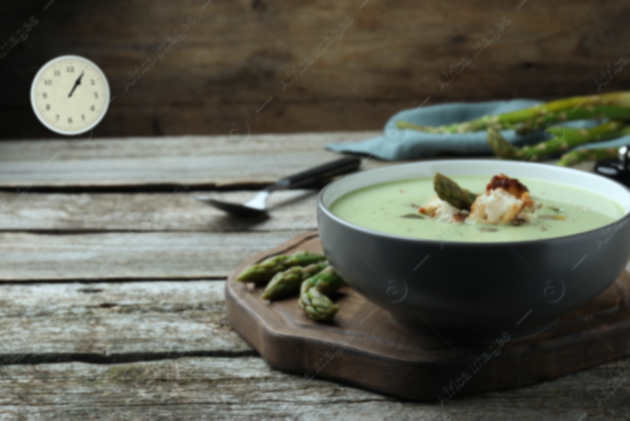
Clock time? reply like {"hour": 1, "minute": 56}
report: {"hour": 1, "minute": 5}
